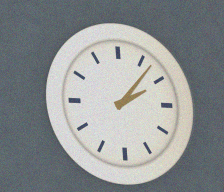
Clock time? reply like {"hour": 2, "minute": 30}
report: {"hour": 2, "minute": 7}
